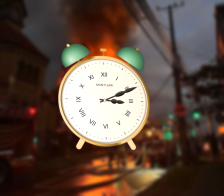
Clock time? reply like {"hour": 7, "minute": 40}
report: {"hour": 3, "minute": 11}
